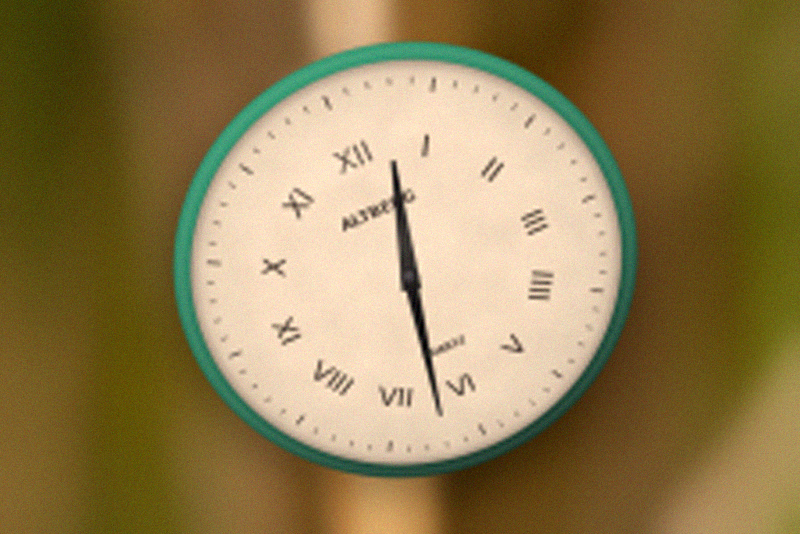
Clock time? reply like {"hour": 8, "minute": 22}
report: {"hour": 12, "minute": 32}
